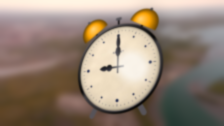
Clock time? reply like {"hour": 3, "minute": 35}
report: {"hour": 9, "minute": 0}
